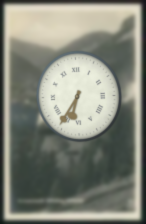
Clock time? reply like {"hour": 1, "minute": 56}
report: {"hour": 6, "minute": 36}
